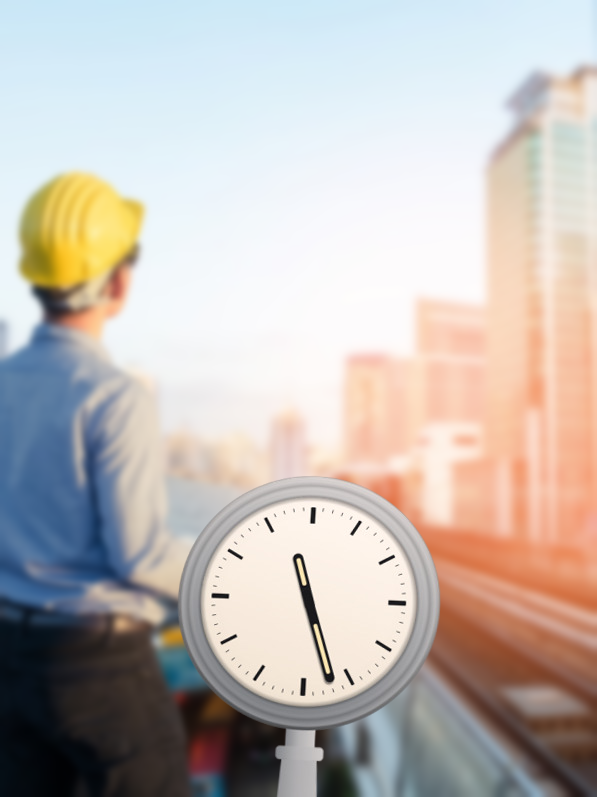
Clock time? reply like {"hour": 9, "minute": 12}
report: {"hour": 11, "minute": 27}
